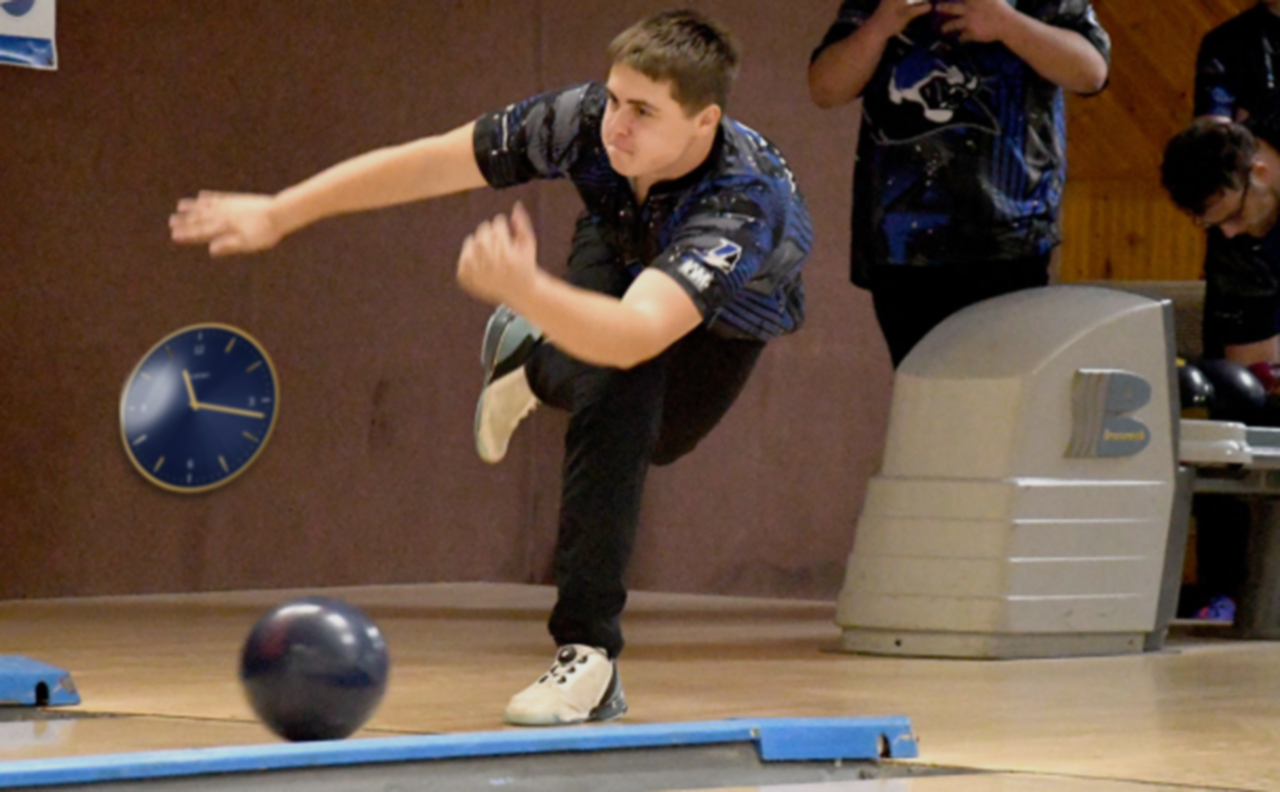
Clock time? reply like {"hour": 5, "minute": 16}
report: {"hour": 11, "minute": 17}
